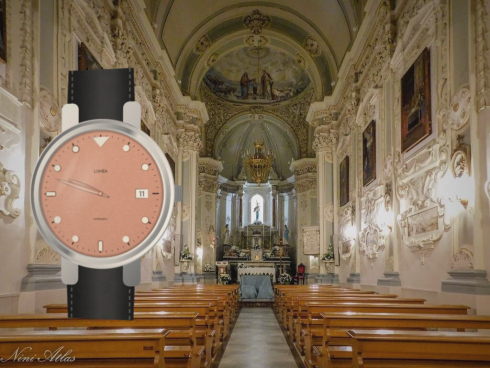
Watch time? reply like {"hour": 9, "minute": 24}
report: {"hour": 9, "minute": 48}
